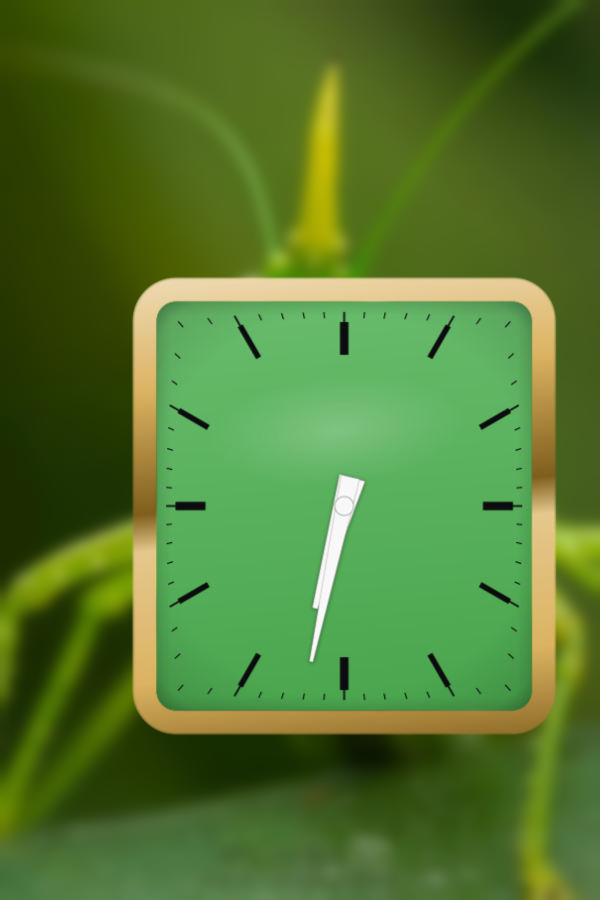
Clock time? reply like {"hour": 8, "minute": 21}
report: {"hour": 6, "minute": 32}
